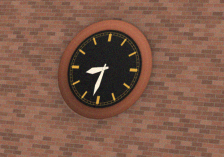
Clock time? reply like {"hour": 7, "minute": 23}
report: {"hour": 8, "minute": 32}
